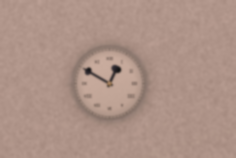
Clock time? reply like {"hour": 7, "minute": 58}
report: {"hour": 12, "minute": 50}
